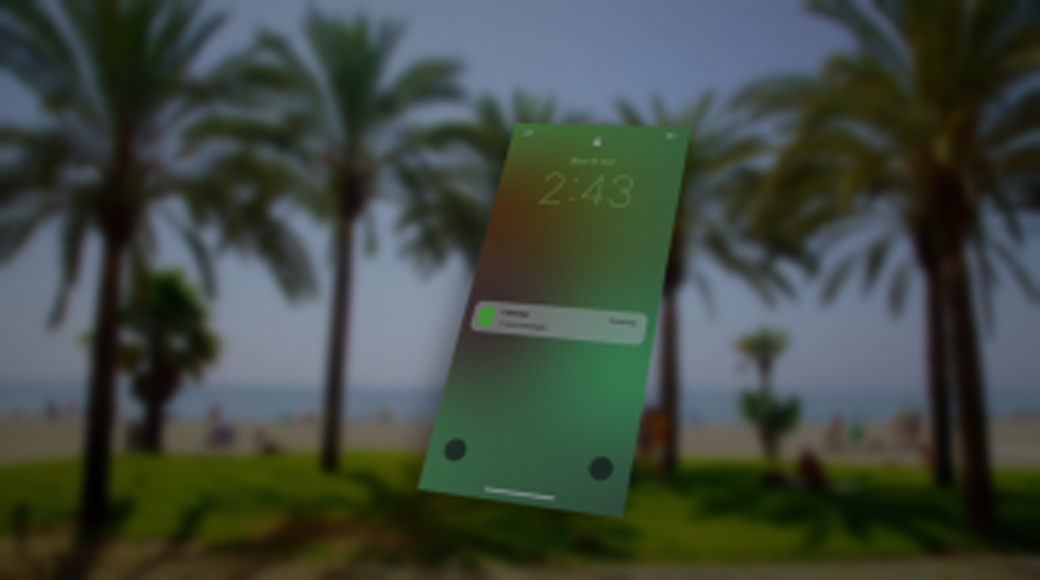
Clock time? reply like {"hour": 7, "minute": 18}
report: {"hour": 2, "minute": 43}
